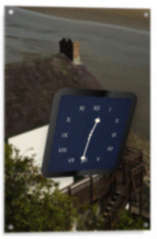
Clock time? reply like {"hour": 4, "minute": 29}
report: {"hour": 12, "minute": 31}
